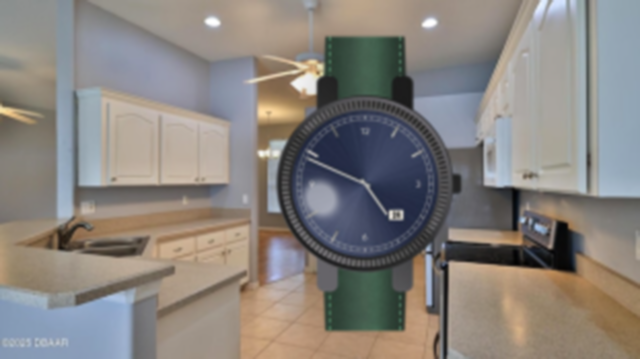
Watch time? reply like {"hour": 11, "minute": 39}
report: {"hour": 4, "minute": 49}
